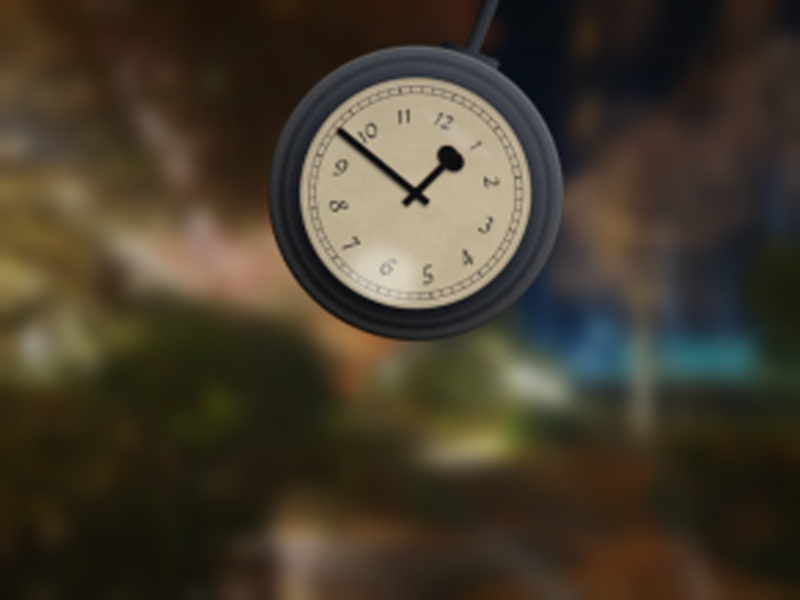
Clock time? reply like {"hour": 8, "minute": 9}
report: {"hour": 12, "minute": 48}
